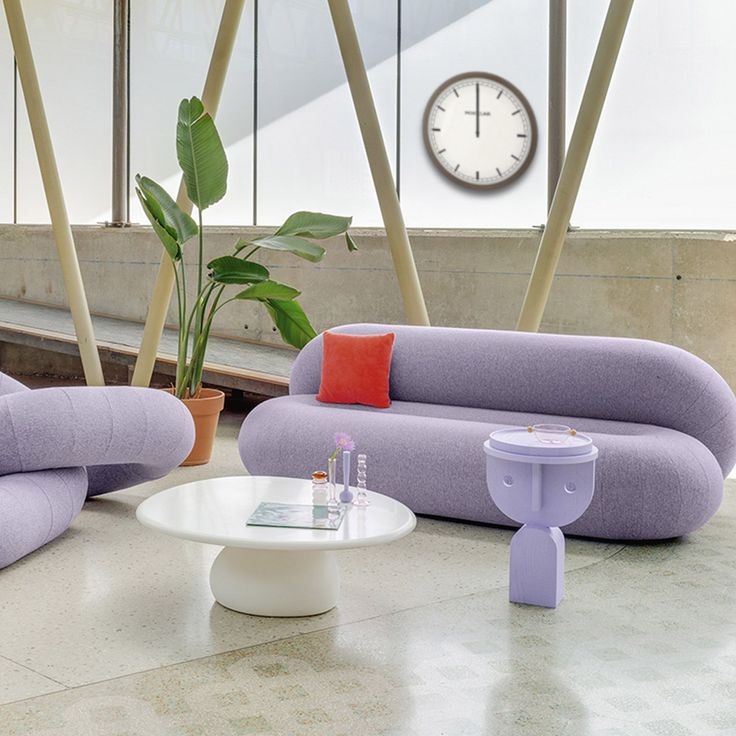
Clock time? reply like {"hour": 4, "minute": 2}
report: {"hour": 12, "minute": 0}
